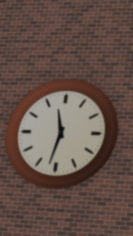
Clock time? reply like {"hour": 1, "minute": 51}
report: {"hour": 11, "minute": 32}
